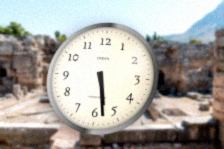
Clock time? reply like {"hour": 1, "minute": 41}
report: {"hour": 5, "minute": 28}
